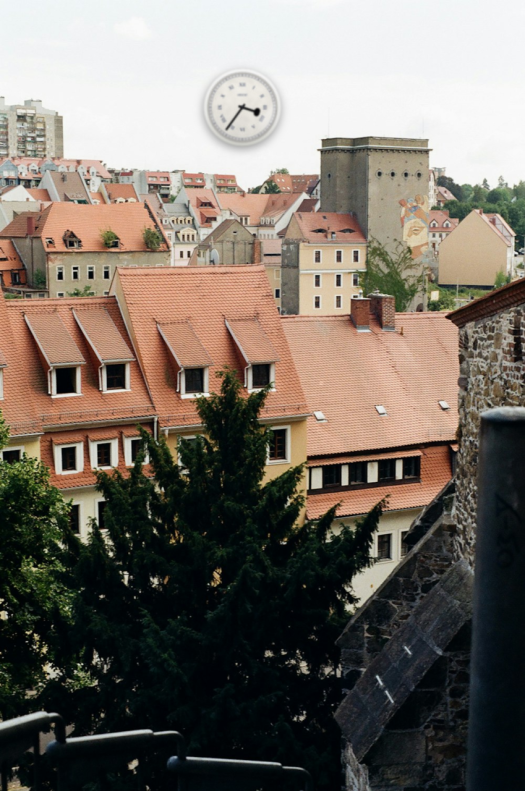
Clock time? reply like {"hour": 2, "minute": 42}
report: {"hour": 3, "minute": 36}
